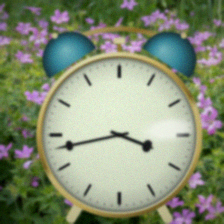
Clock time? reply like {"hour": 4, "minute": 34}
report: {"hour": 3, "minute": 43}
